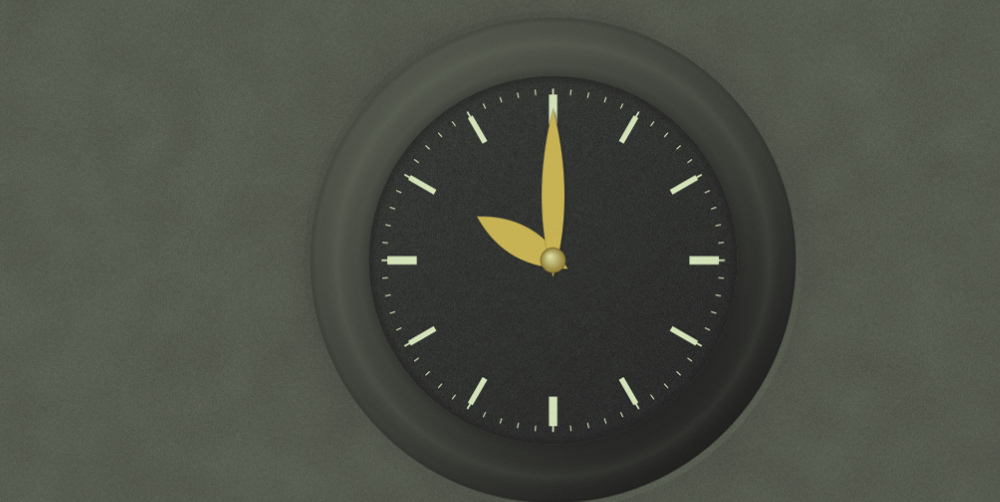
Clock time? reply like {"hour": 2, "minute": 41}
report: {"hour": 10, "minute": 0}
